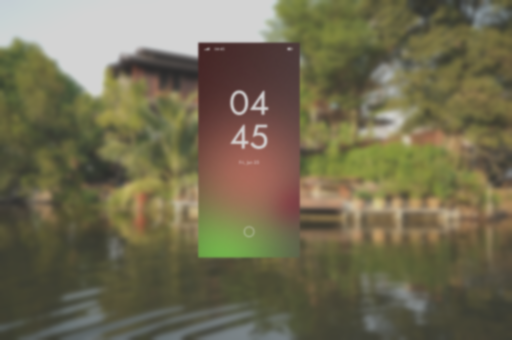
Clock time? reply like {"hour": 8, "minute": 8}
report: {"hour": 4, "minute": 45}
